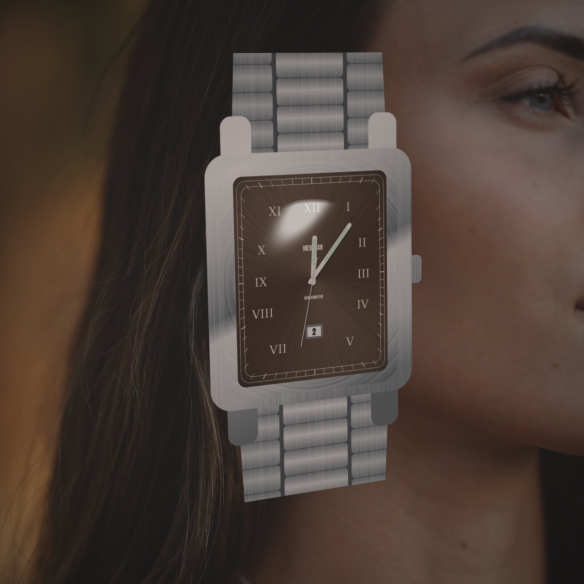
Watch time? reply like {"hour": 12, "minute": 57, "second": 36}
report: {"hour": 12, "minute": 6, "second": 32}
